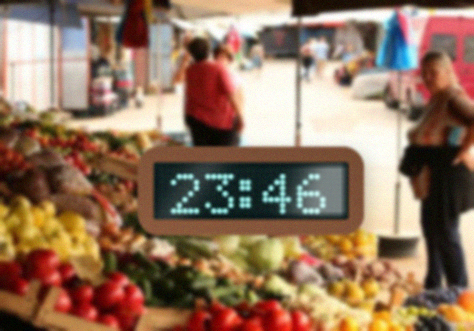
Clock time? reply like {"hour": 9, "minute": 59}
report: {"hour": 23, "minute": 46}
